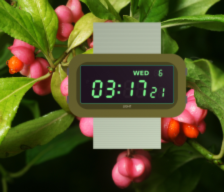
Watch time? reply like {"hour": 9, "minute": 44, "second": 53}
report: {"hour": 3, "minute": 17, "second": 21}
